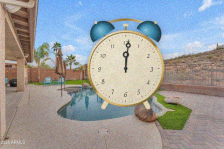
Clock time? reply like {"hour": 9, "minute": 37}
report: {"hour": 12, "minute": 1}
